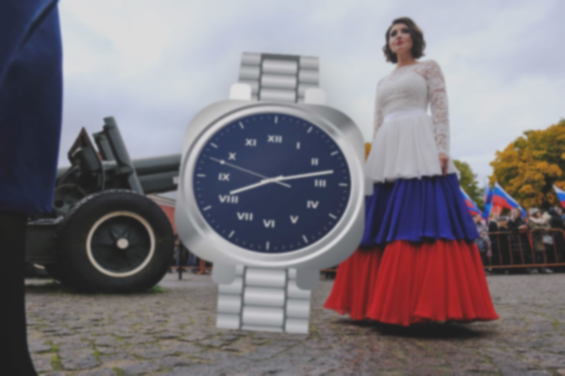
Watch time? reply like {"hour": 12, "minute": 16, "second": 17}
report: {"hour": 8, "minute": 12, "second": 48}
